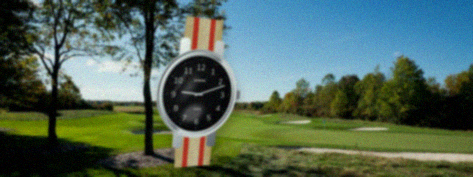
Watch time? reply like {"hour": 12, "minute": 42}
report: {"hour": 9, "minute": 12}
